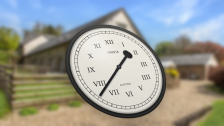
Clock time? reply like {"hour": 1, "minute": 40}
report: {"hour": 1, "minute": 38}
